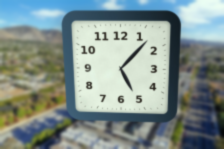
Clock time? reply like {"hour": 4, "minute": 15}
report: {"hour": 5, "minute": 7}
